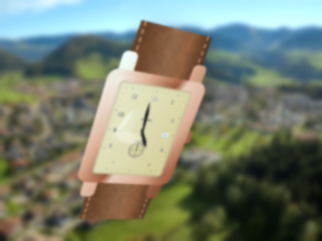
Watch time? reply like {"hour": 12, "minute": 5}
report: {"hour": 4, "minute": 59}
